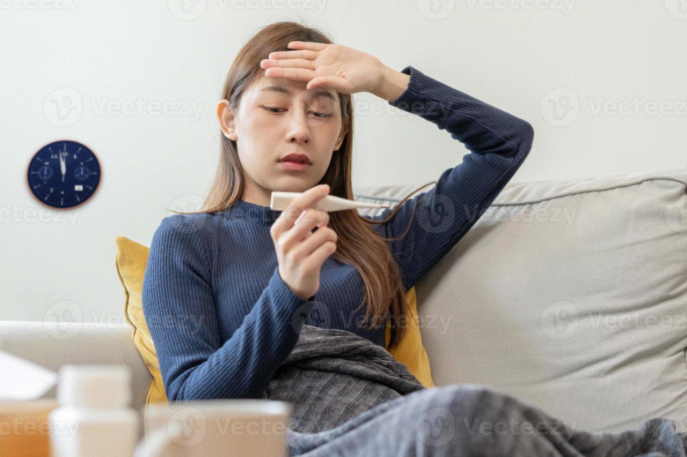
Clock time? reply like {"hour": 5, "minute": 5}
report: {"hour": 11, "minute": 58}
